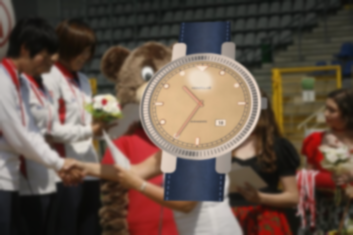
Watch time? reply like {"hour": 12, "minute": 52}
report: {"hour": 10, "minute": 35}
